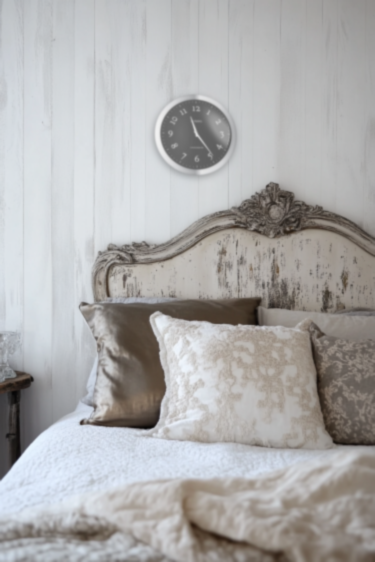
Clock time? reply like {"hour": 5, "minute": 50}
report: {"hour": 11, "minute": 24}
